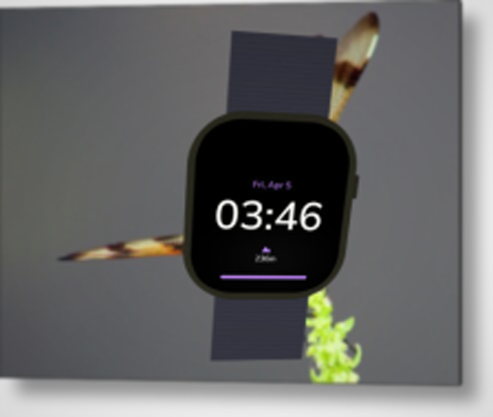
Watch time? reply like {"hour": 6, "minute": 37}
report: {"hour": 3, "minute": 46}
